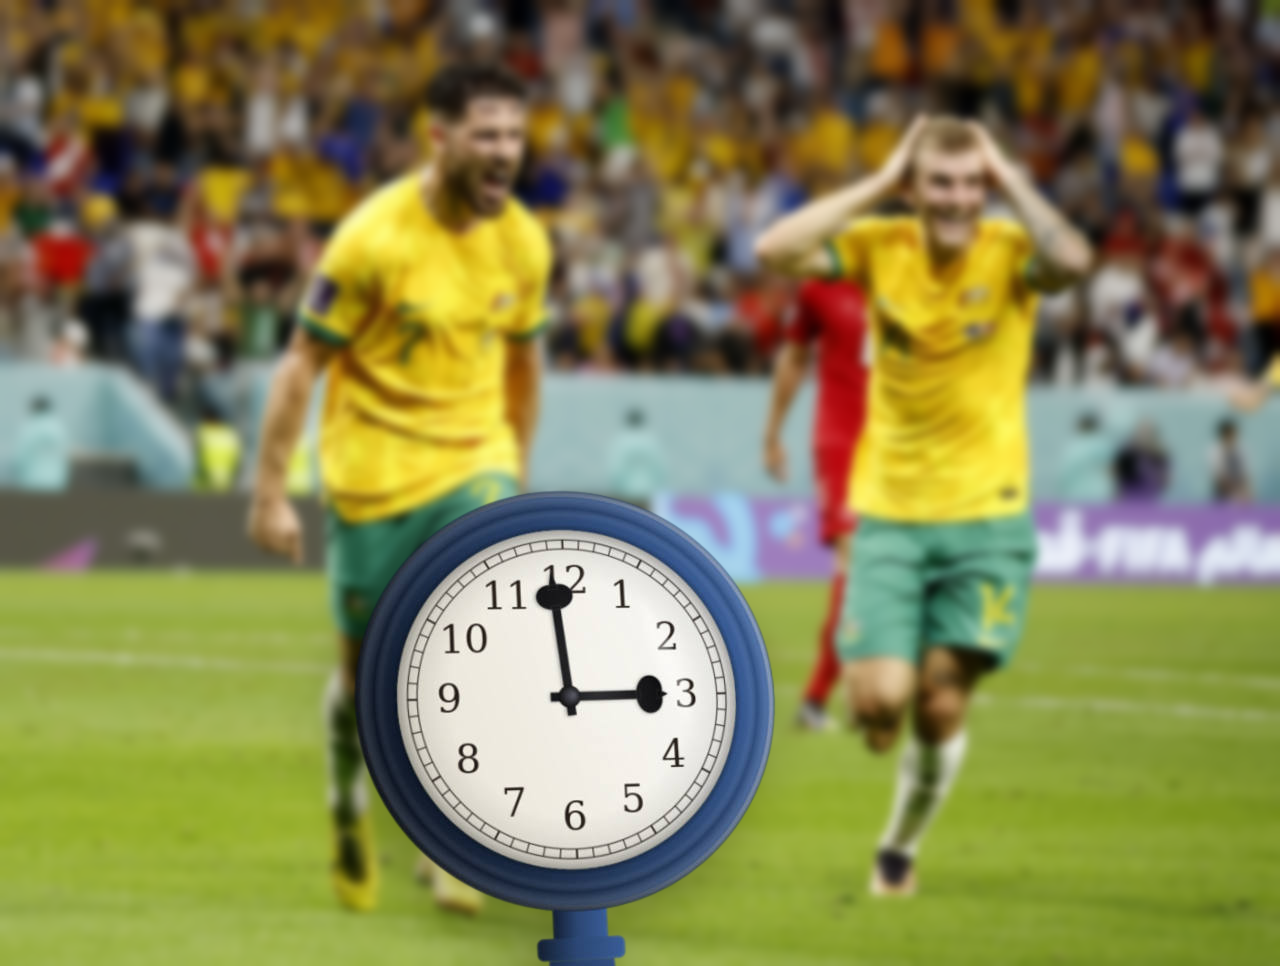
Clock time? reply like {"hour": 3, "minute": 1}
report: {"hour": 2, "minute": 59}
